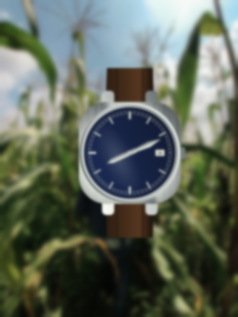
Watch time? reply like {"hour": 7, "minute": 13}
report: {"hour": 8, "minute": 11}
